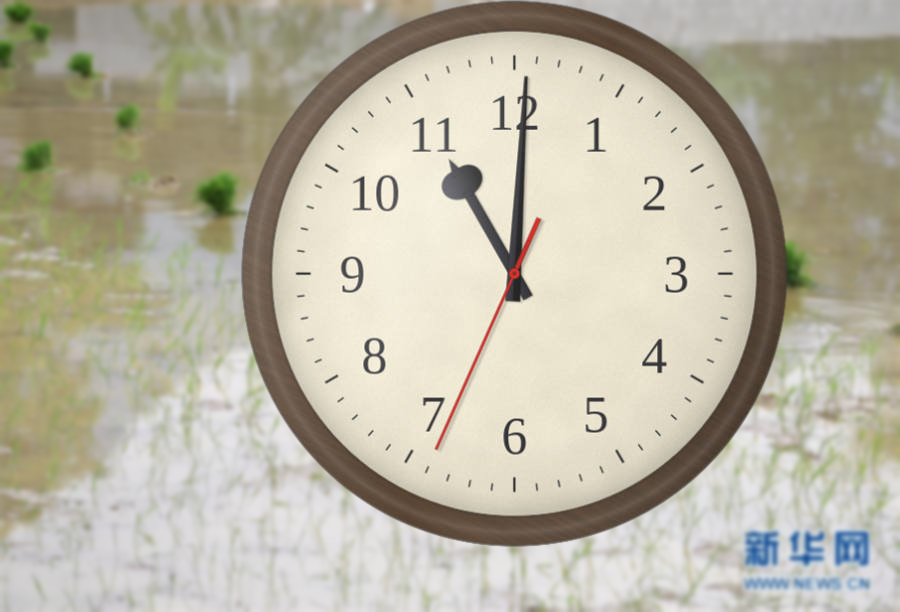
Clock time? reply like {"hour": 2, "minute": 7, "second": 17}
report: {"hour": 11, "minute": 0, "second": 34}
